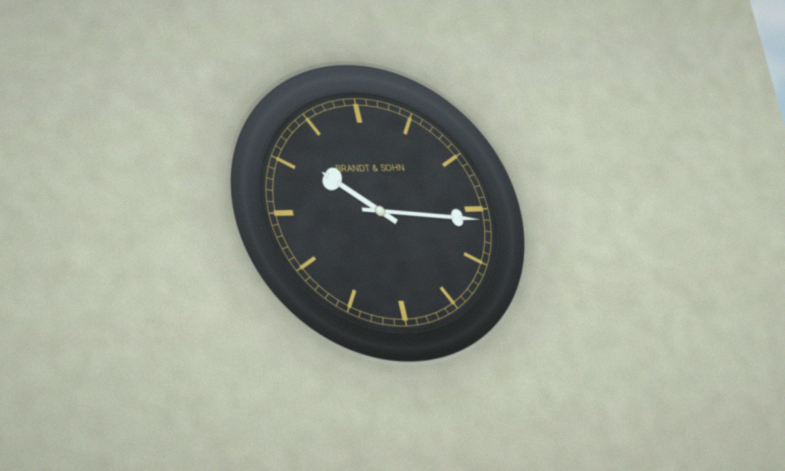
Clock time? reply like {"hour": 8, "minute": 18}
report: {"hour": 10, "minute": 16}
